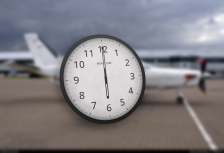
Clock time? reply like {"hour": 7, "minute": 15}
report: {"hour": 6, "minute": 0}
